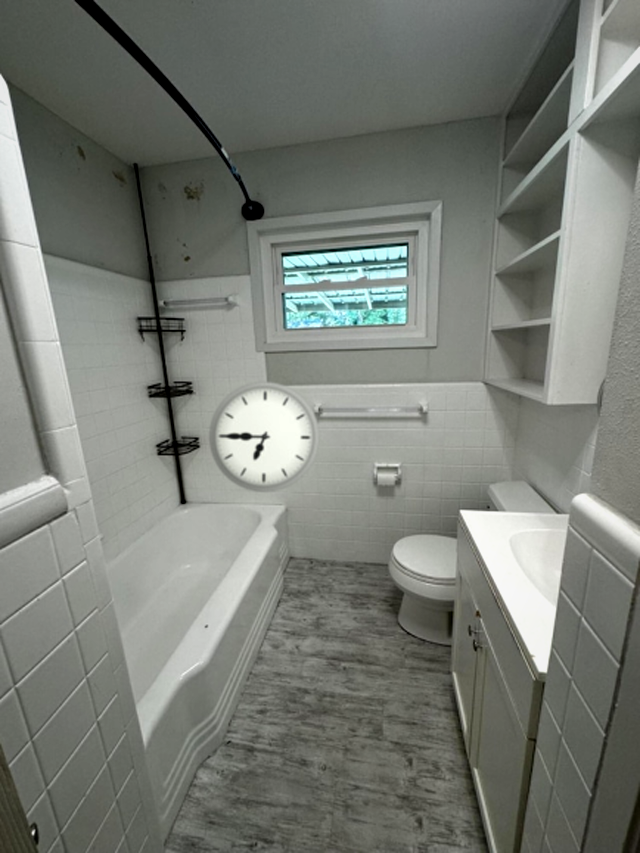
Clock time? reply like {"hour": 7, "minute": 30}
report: {"hour": 6, "minute": 45}
